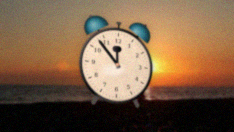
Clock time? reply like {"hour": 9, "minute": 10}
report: {"hour": 11, "minute": 53}
